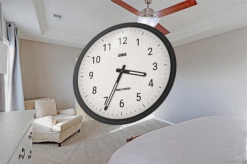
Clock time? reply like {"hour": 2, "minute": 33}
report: {"hour": 3, "minute": 34}
